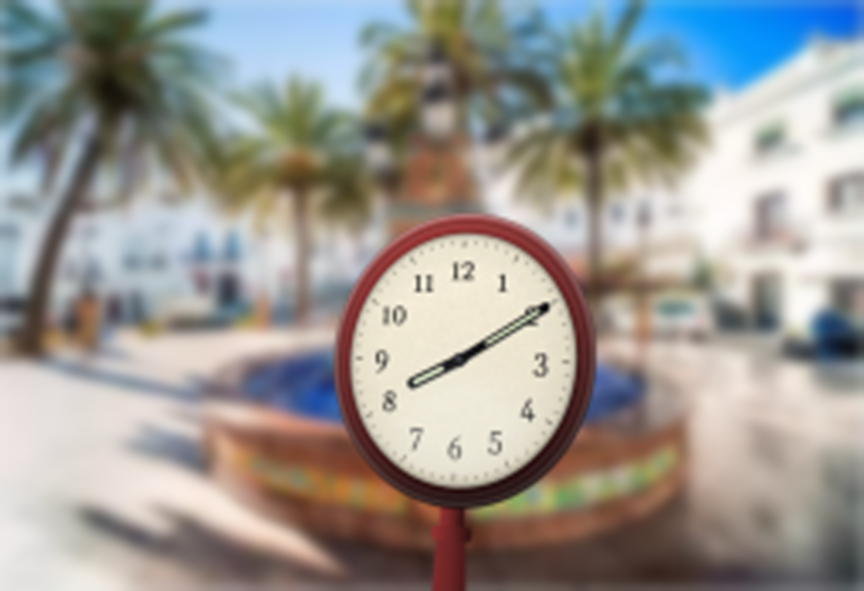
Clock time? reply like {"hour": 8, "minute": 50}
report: {"hour": 8, "minute": 10}
